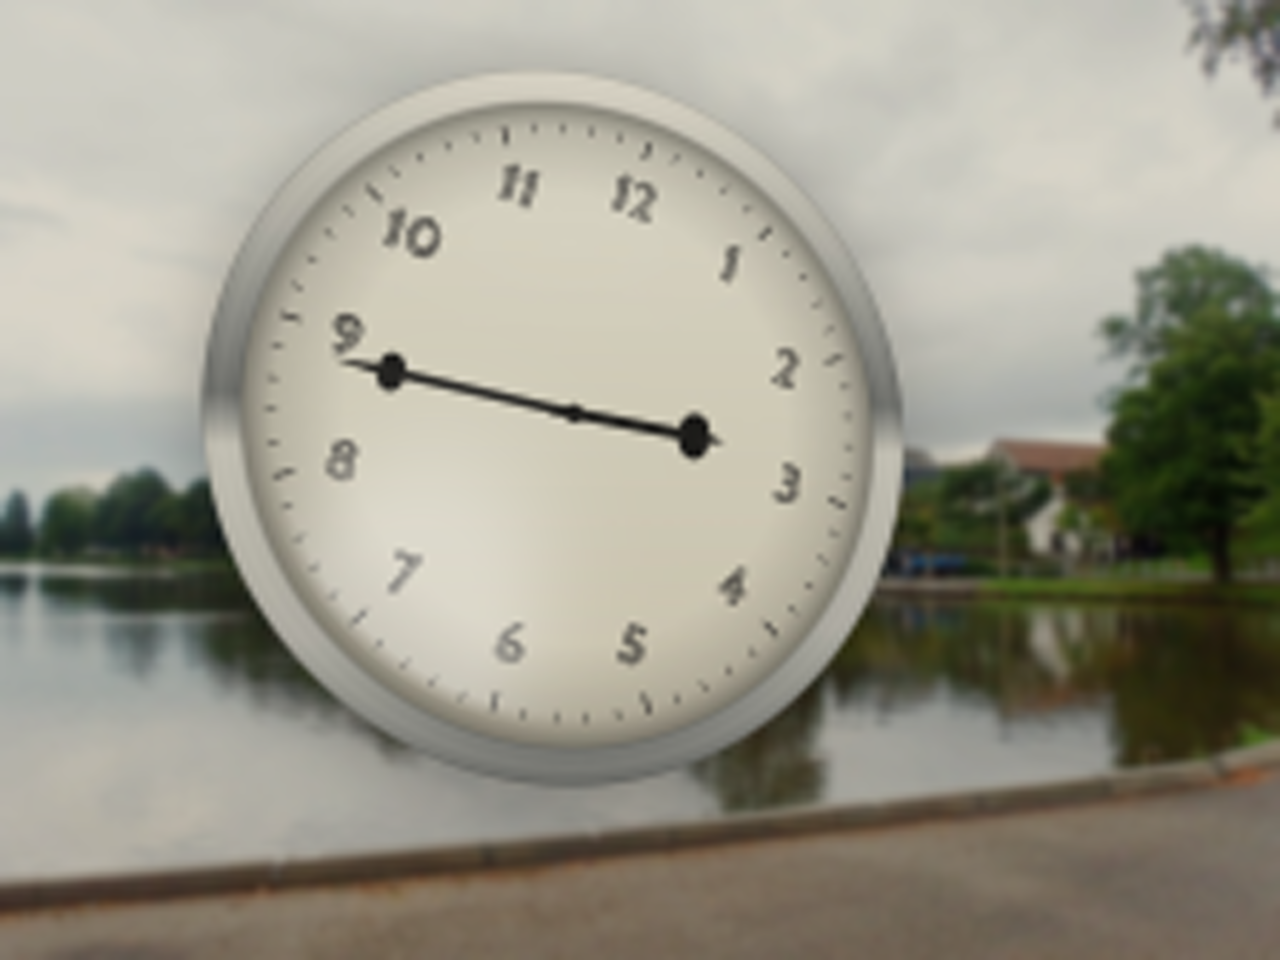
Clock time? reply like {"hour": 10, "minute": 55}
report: {"hour": 2, "minute": 44}
